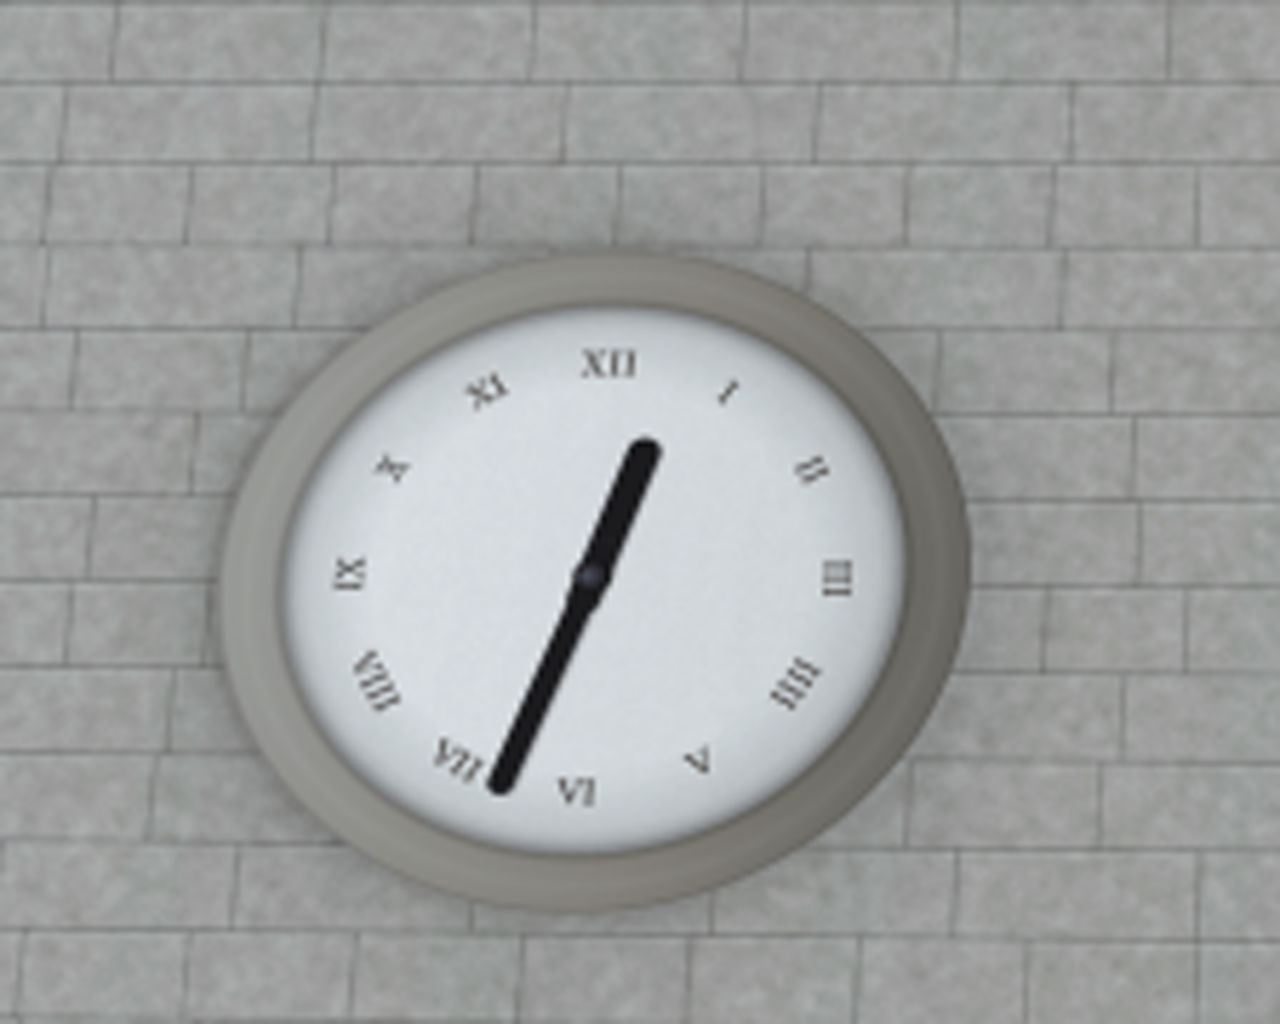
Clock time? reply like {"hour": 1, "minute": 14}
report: {"hour": 12, "minute": 33}
